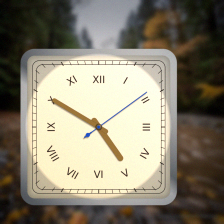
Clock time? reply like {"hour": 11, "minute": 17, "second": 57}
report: {"hour": 4, "minute": 50, "second": 9}
